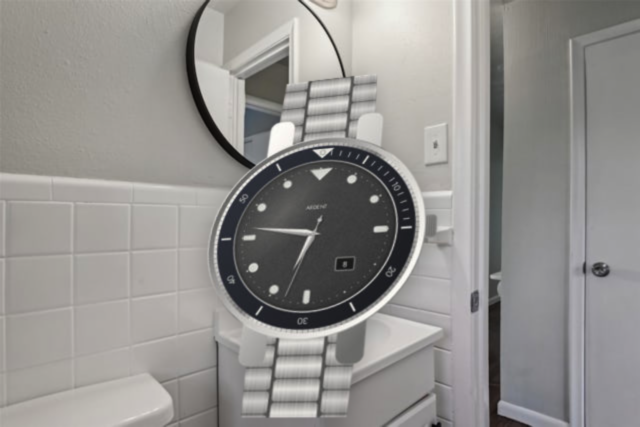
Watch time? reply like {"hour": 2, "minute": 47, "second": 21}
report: {"hour": 6, "minute": 46, "second": 33}
